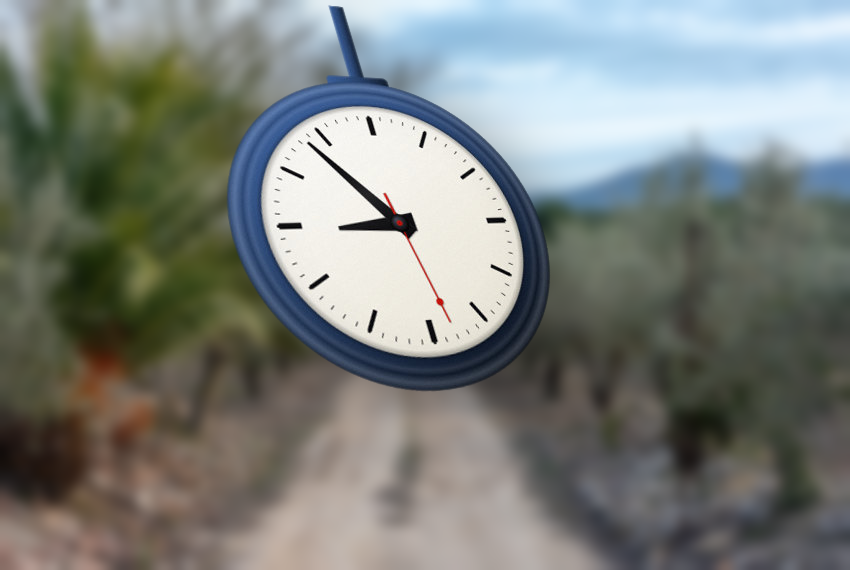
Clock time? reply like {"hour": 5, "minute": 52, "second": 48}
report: {"hour": 8, "minute": 53, "second": 28}
